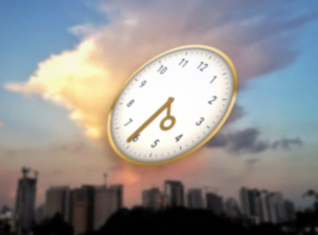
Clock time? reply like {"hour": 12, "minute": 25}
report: {"hour": 4, "minute": 31}
